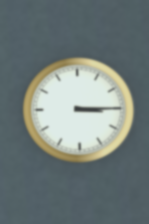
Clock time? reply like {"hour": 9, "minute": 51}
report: {"hour": 3, "minute": 15}
